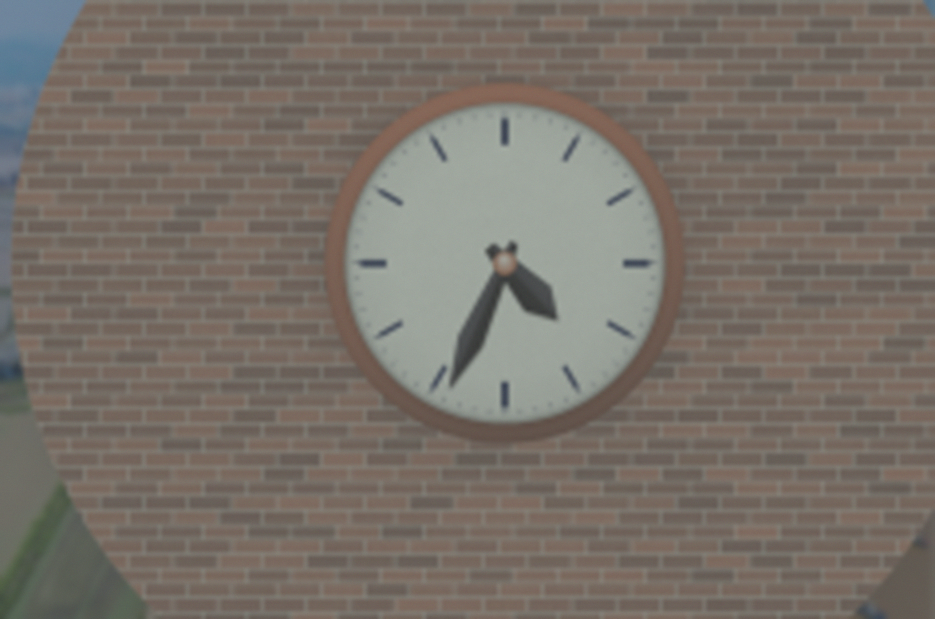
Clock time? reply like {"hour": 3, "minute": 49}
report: {"hour": 4, "minute": 34}
